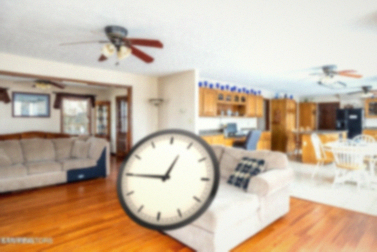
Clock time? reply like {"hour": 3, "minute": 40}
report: {"hour": 12, "minute": 45}
